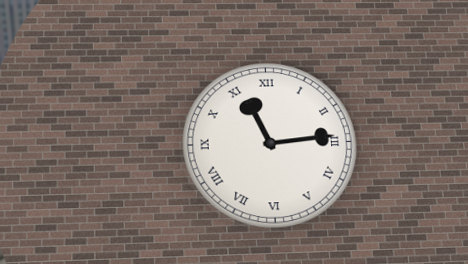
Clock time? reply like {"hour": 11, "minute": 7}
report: {"hour": 11, "minute": 14}
